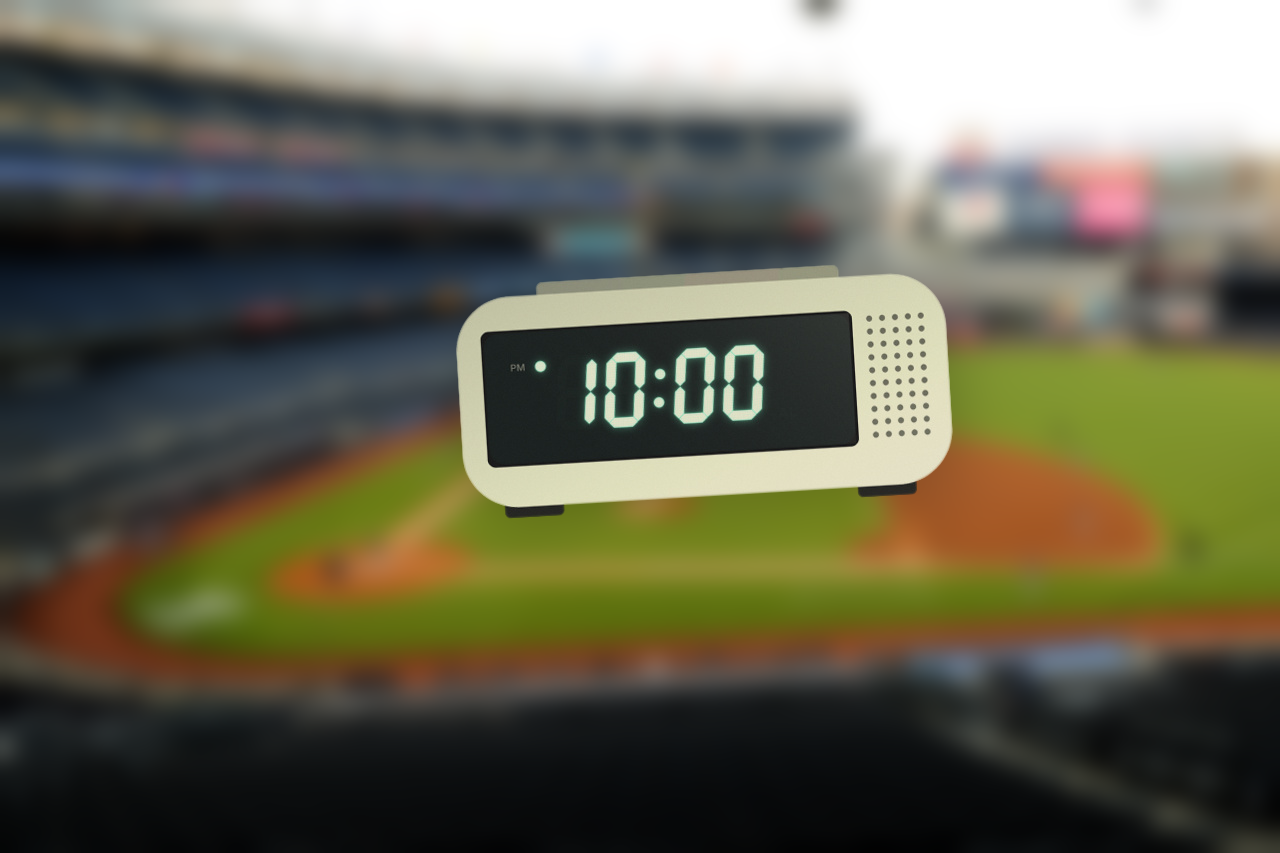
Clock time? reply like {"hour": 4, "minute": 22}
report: {"hour": 10, "minute": 0}
